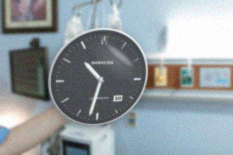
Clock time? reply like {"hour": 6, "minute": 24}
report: {"hour": 10, "minute": 32}
